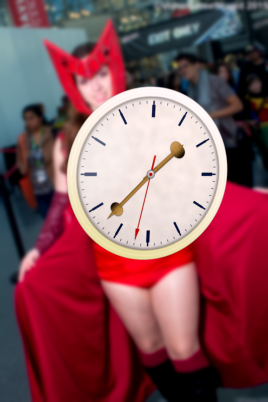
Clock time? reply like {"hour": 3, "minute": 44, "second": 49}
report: {"hour": 1, "minute": 37, "second": 32}
